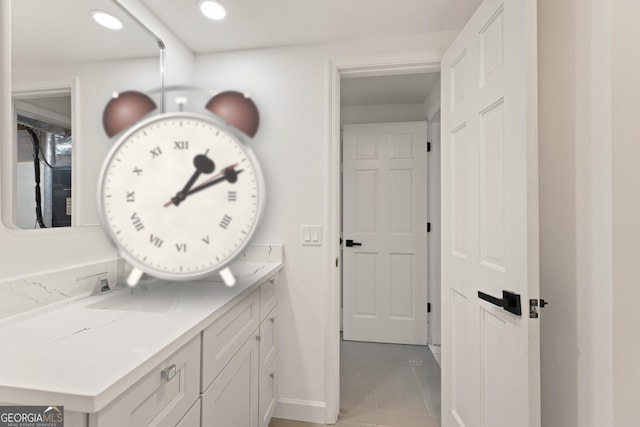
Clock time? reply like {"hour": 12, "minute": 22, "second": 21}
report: {"hour": 1, "minute": 11, "second": 10}
